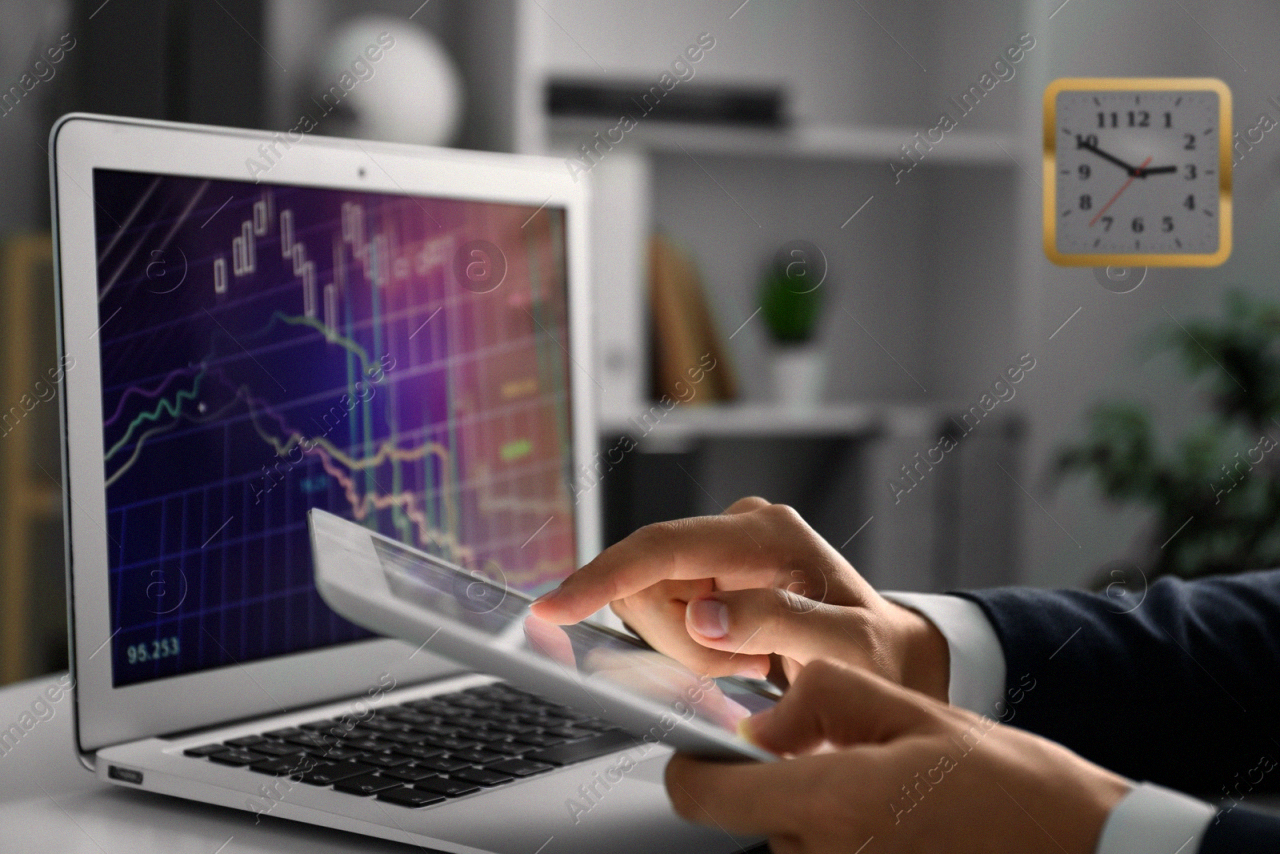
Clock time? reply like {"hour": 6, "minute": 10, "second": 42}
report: {"hour": 2, "minute": 49, "second": 37}
